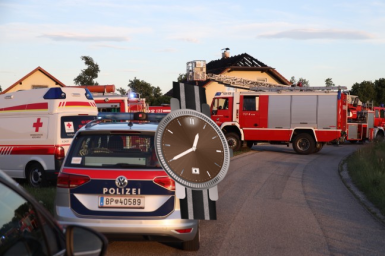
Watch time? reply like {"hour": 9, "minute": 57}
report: {"hour": 12, "minute": 40}
